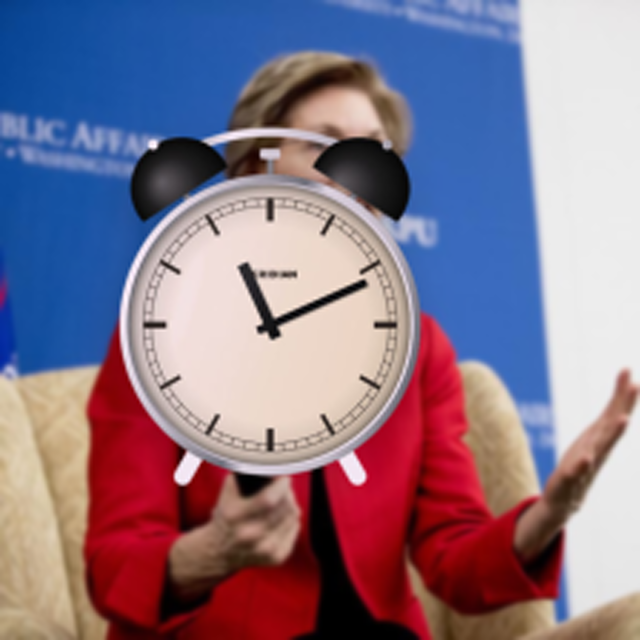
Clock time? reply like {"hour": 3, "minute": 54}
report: {"hour": 11, "minute": 11}
